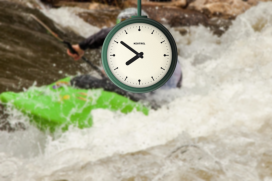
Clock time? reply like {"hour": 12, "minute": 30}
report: {"hour": 7, "minute": 51}
